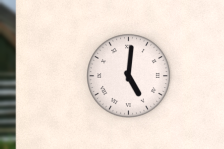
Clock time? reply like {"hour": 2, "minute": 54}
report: {"hour": 5, "minute": 1}
